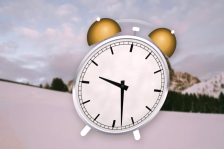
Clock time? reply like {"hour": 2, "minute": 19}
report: {"hour": 9, "minute": 28}
